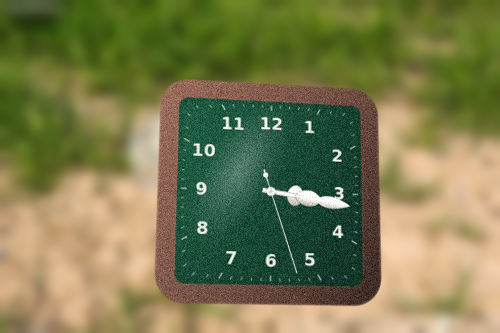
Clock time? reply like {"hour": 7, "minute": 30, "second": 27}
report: {"hour": 3, "minute": 16, "second": 27}
